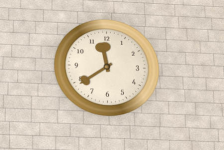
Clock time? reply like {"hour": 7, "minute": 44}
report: {"hour": 11, "minute": 39}
